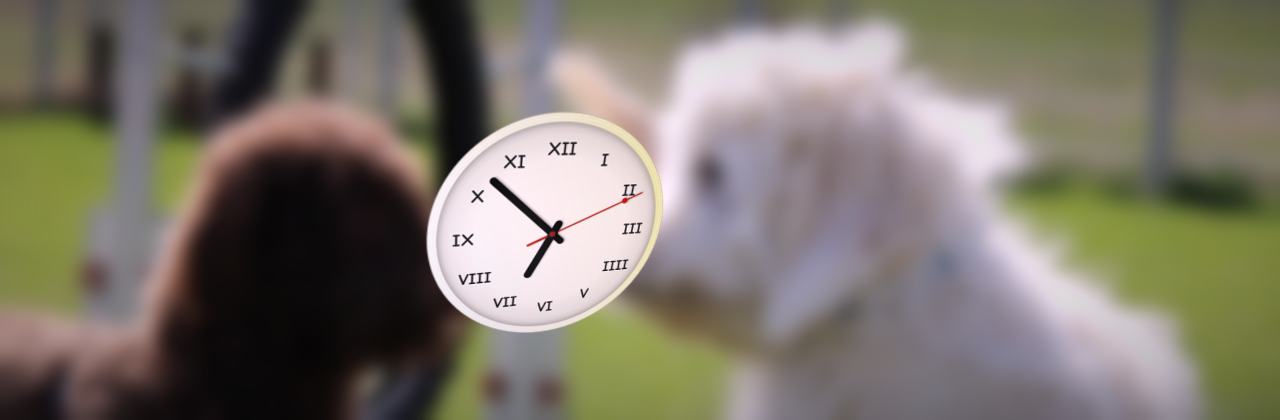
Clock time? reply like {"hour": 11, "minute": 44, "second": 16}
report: {"hour": 6, "minute": 52, "second": 11}
